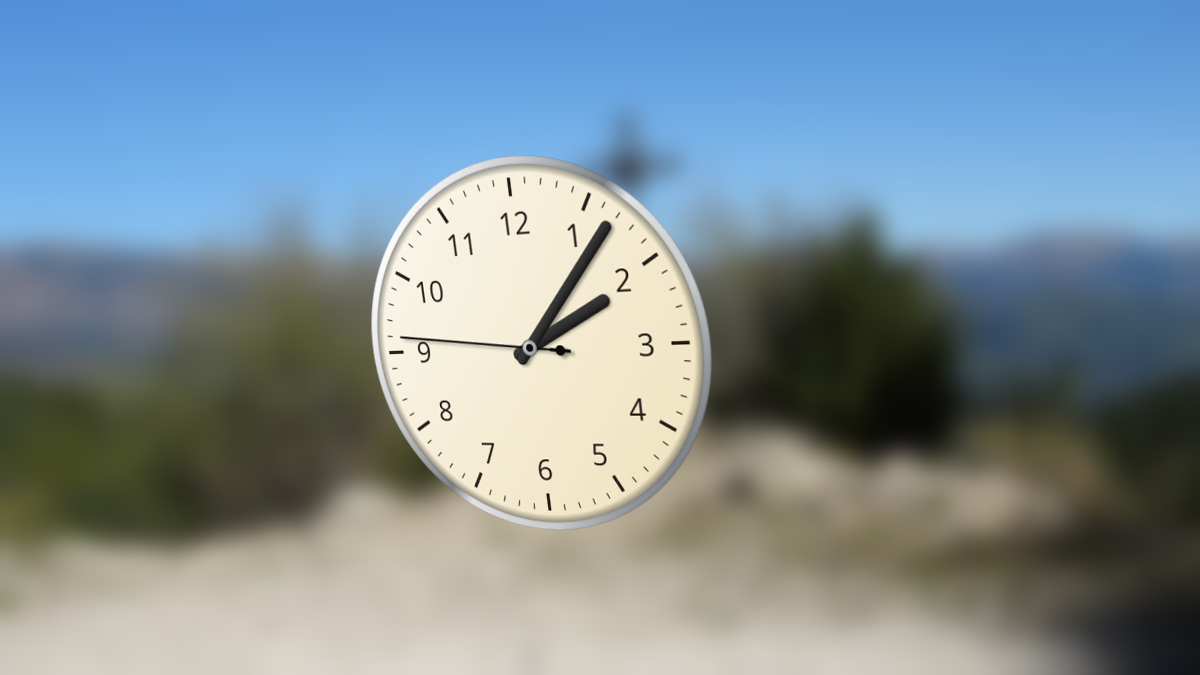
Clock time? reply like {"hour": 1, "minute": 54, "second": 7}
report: {"hour": 2, "minute": 6, "second": 46}
